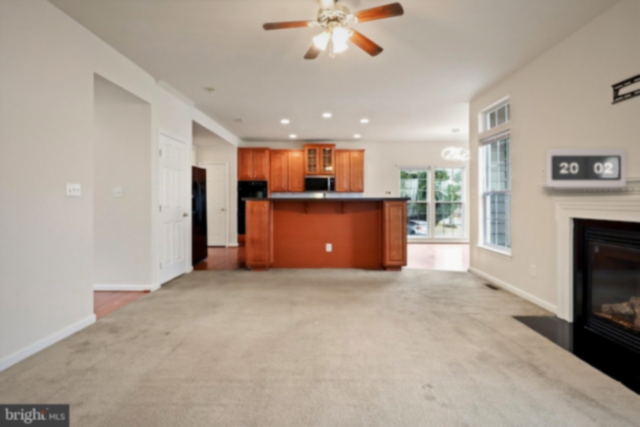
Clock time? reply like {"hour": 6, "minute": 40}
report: {"hour": 20, "minute": 2}
